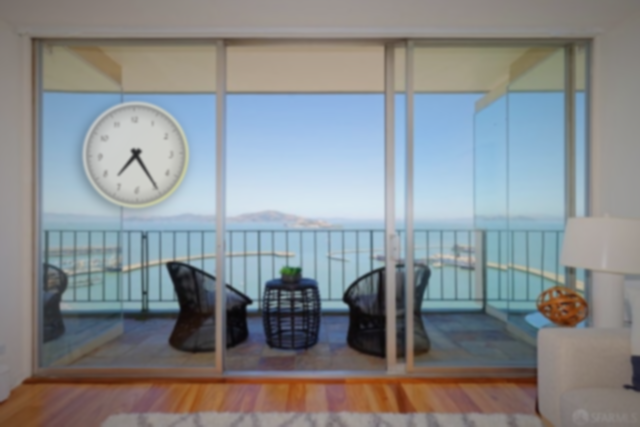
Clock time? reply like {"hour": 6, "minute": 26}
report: {"hour": 7, "minute": 25}
